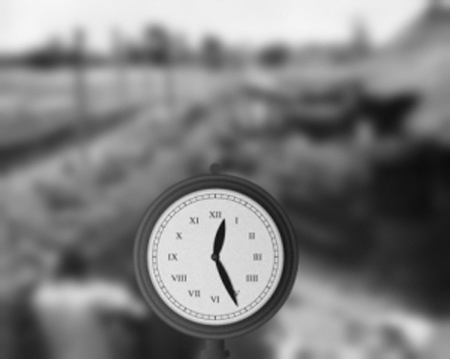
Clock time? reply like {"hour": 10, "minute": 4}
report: {"hour": 12, "minute": 26}
